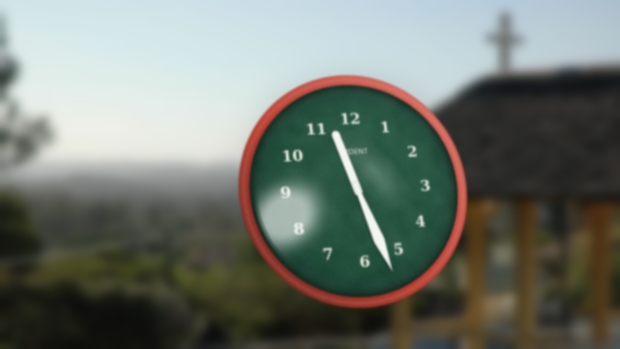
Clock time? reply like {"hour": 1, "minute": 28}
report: {"hour": 11, "minute": 27}
